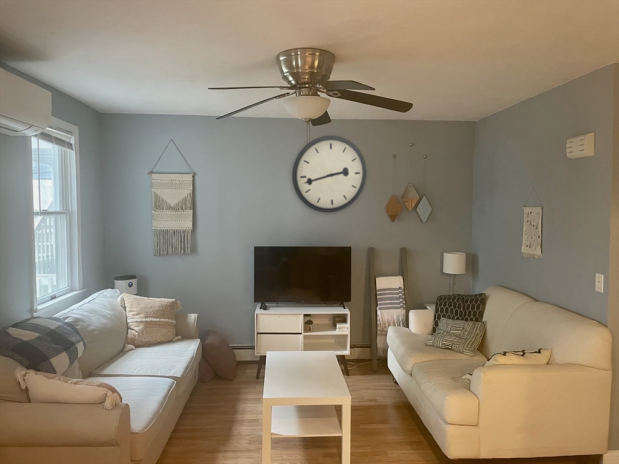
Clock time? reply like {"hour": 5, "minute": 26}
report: {"hour": 2, "minute": 43}
